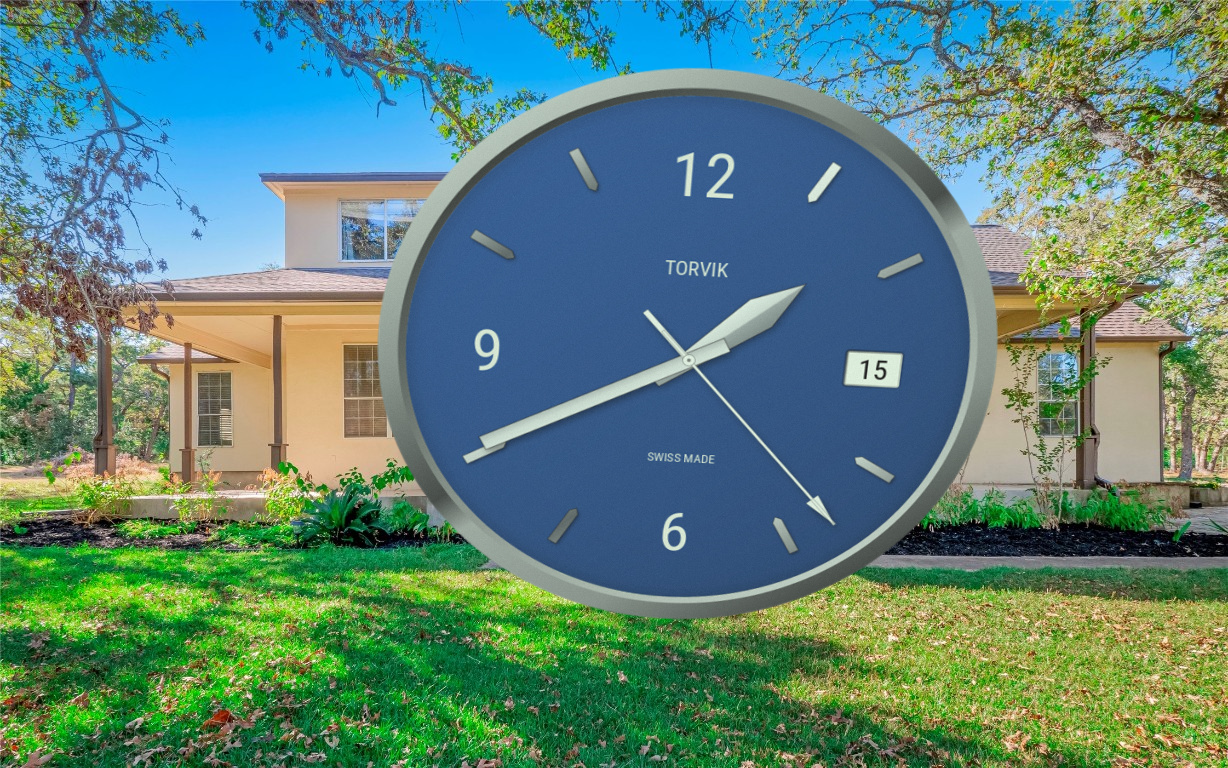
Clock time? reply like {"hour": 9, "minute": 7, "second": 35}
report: {"hour": 1, "minute": 40, "second": 23}
